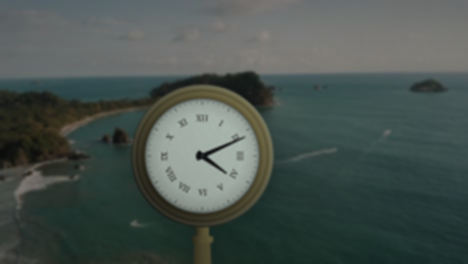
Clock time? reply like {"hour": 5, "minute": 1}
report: {"hour": 4, "minute": 11}
